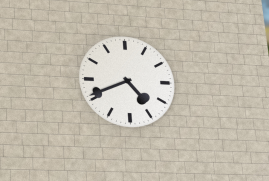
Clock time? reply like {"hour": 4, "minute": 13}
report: {"hour": 4, "minute": 41}
